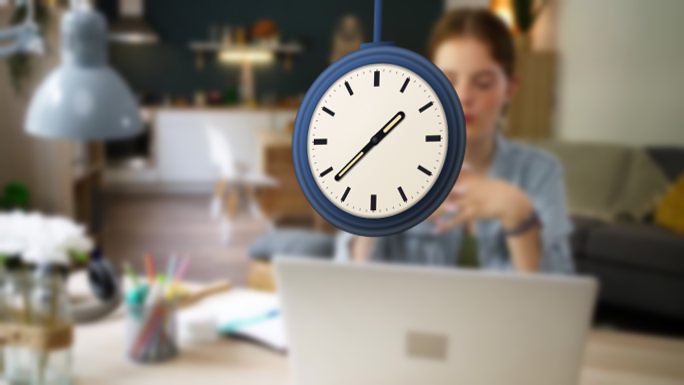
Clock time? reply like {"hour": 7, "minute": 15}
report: {"hour": 1, "minute": 38}
